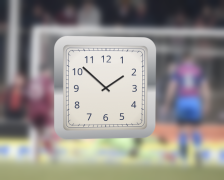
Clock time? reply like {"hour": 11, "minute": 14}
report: {"hour": 1, "minute": 52}
